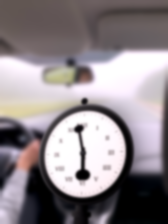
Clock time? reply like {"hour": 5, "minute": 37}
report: {"hour": 5, "minute": 58}
